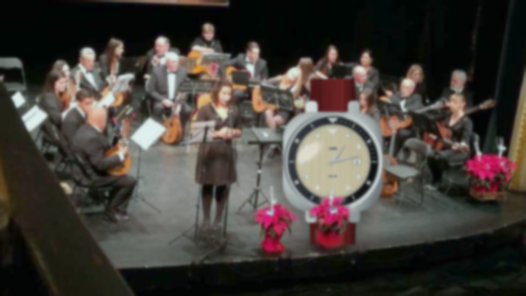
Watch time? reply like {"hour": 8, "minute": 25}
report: {"hour": 1, "minute": 13}
